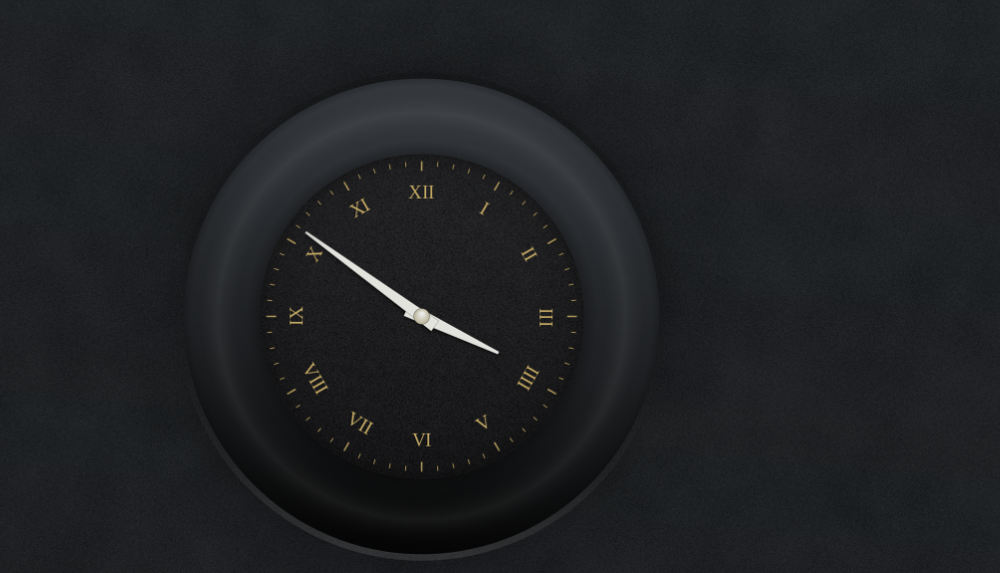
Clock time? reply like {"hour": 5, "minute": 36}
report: {"hour": 3, "minute": 51}
